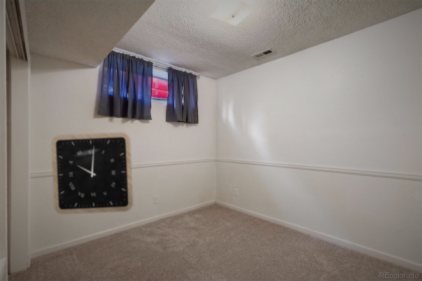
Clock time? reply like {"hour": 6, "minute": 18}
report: {"hour": 10, "minute": 1}
